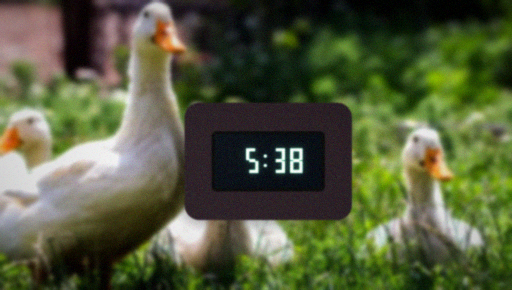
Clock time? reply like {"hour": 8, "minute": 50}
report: {"hour": 5, "minute": 38}
